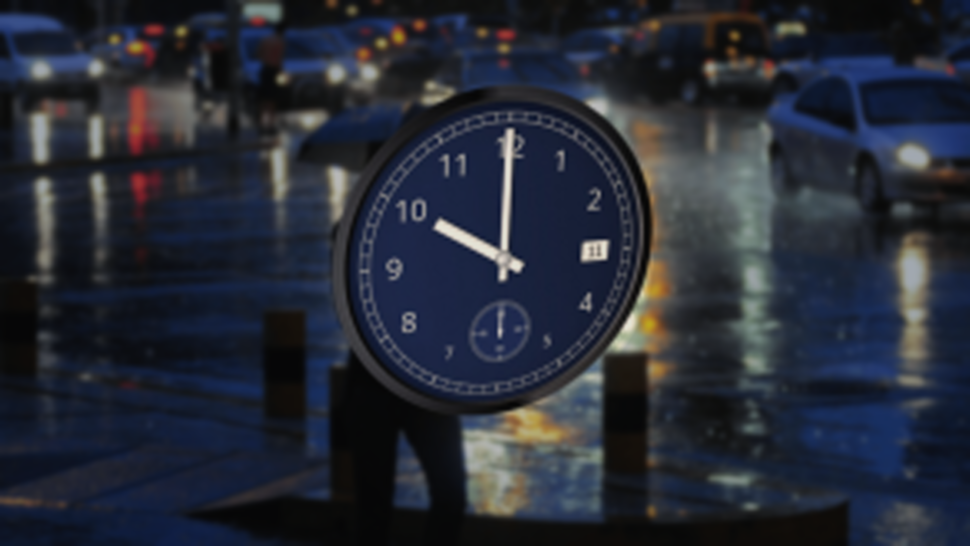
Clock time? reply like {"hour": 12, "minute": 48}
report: {"hour": 10, "minute": 0}
